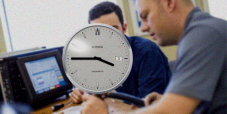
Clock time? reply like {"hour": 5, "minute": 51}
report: {"hour": 3, "minute": 45}
